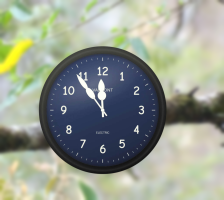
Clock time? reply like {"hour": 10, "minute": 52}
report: {"hour": 11, "minute": 54}
